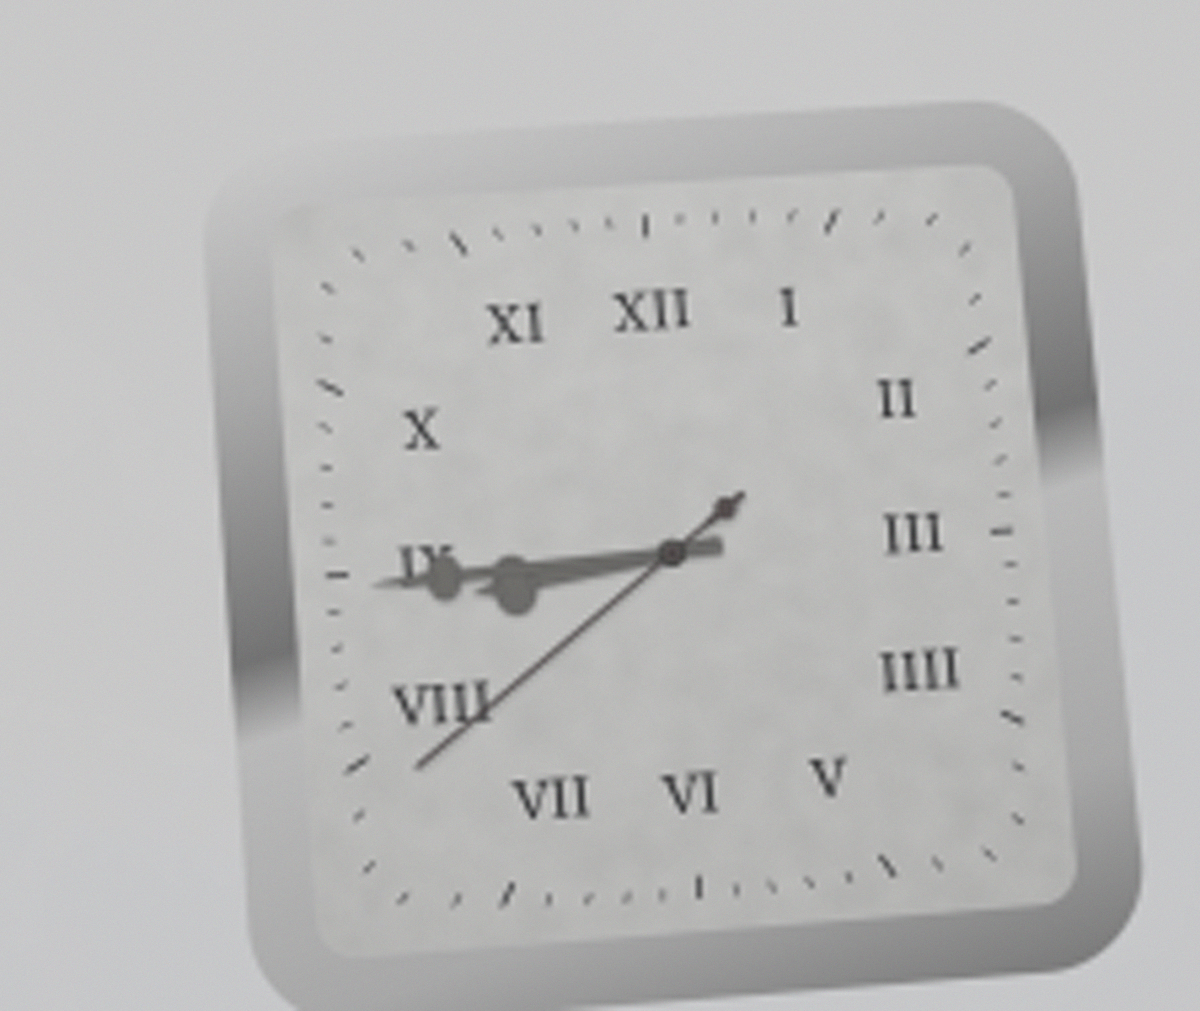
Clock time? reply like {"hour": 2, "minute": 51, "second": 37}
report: {"hour": 8, "minute": 44, "second": 39}
